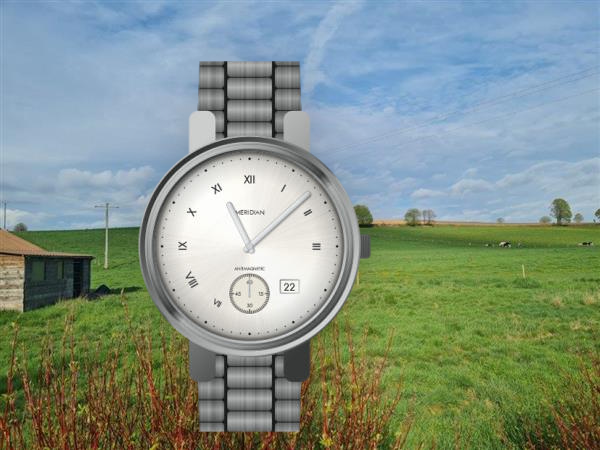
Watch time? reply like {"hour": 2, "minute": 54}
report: {"hour": 11, "minute": 8}
